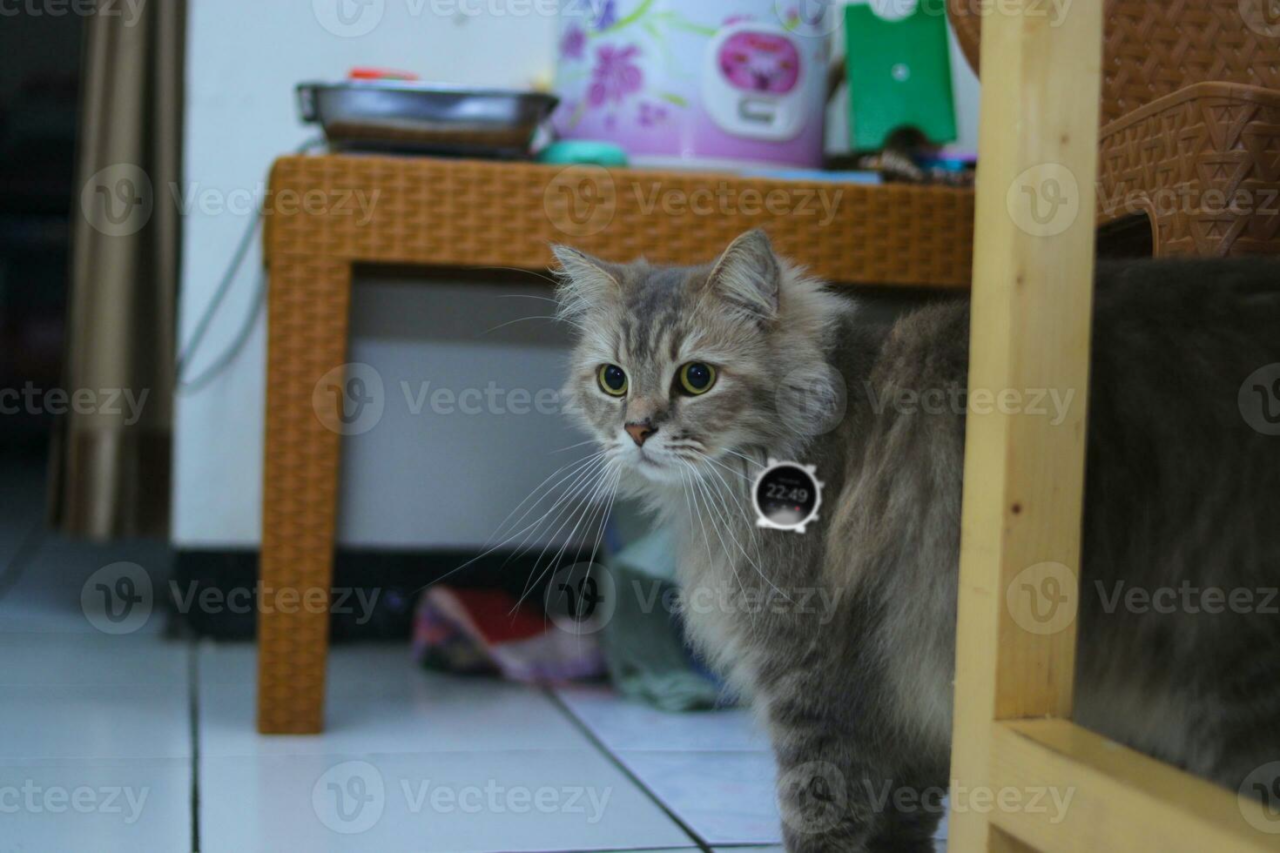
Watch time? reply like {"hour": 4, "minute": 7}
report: {"hour": 22, "minute": 49}
